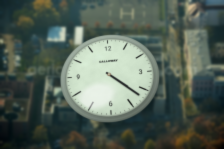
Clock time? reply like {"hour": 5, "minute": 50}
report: {"hour": 4, "minute": 22}
